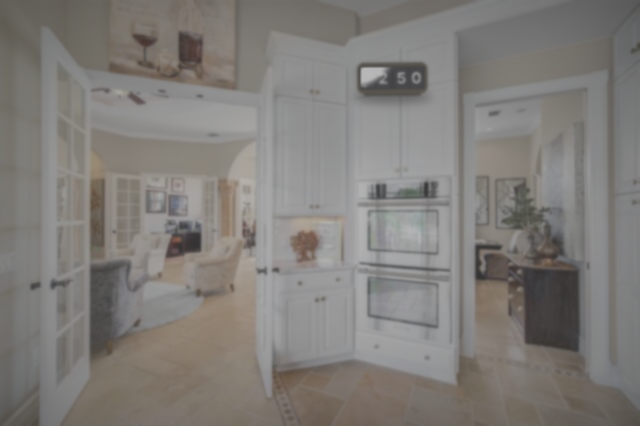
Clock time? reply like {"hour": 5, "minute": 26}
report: {"hour": 2, "minute": 50}
